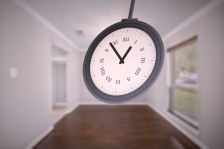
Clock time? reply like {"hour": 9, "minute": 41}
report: {"hour": 12, "minute": 53}
